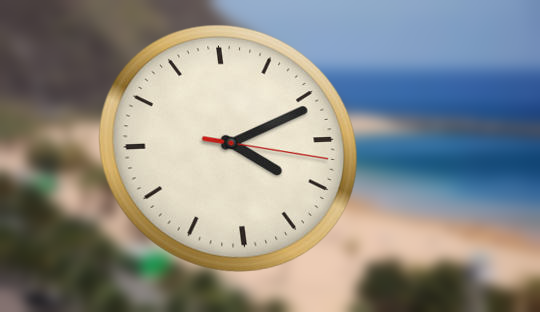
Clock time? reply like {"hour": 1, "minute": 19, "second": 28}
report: {"hour": 4, "minute": 11, "second": 17}
